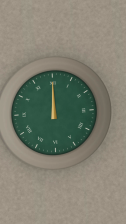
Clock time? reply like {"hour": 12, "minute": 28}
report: {"hour": 12, "minute": 0}
